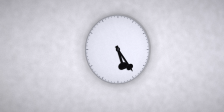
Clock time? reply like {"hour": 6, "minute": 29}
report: {"hour": 5, "minute": 24}
